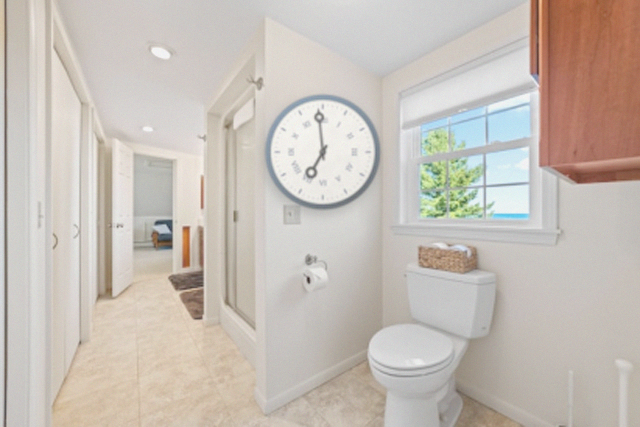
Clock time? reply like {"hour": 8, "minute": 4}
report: {"hour": 6, "minute": 59}
